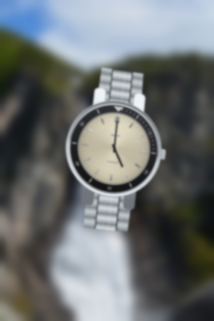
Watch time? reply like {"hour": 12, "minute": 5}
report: {"hour": 5, "minute": 0}
